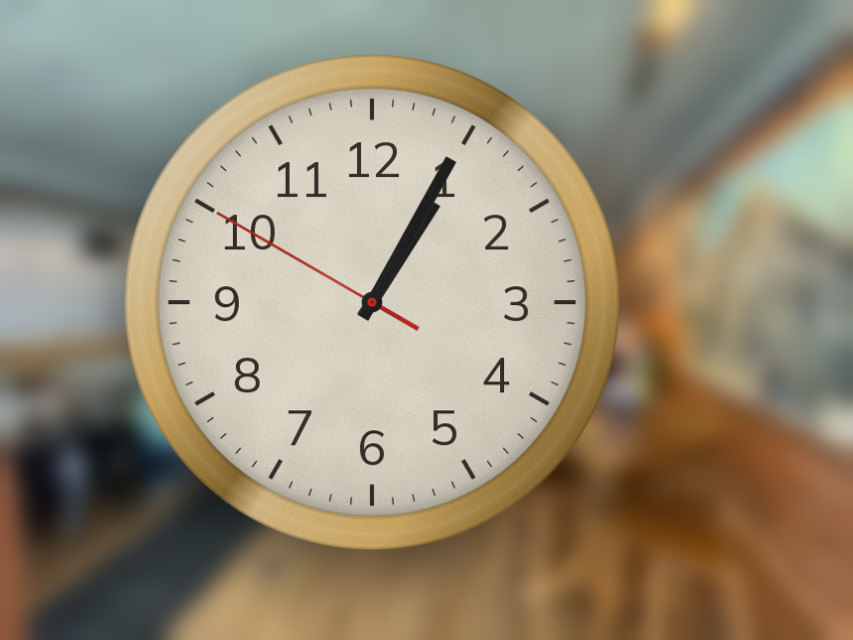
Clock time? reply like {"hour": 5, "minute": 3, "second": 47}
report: {"hour": 1, "minute": 4, "second": 50}
